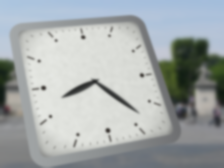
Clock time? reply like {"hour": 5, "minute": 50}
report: {"hour": 8, "minute": 23}
